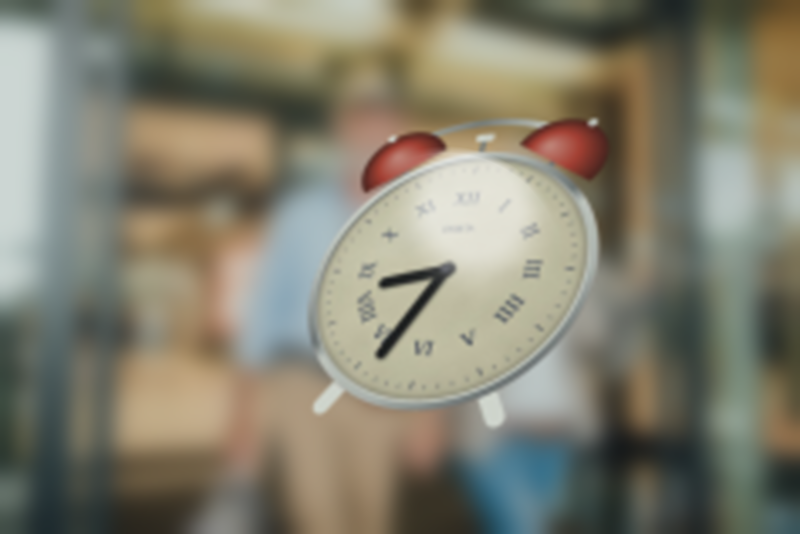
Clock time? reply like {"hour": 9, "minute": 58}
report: {"hour": 8, "minute": 34}
